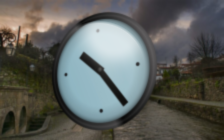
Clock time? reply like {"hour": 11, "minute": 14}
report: {"hour": 10, "minute": 24}
